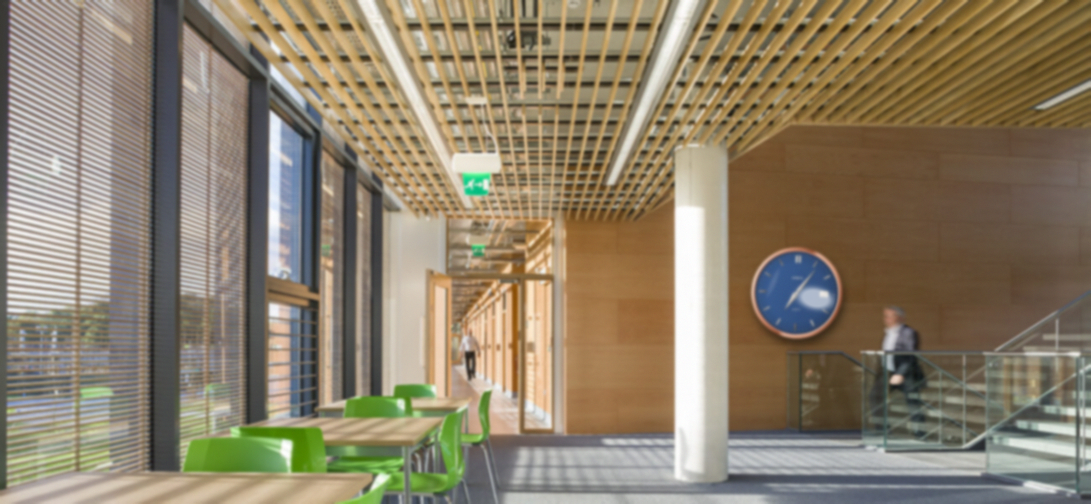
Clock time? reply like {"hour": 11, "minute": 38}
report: {"hour": 7, "minute": 6}
